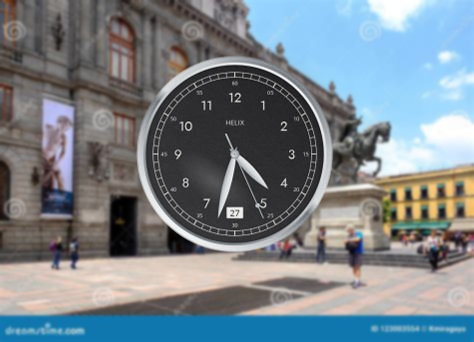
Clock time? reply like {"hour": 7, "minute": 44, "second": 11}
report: {"hour": 4, "minute": 32, "second": 26}
